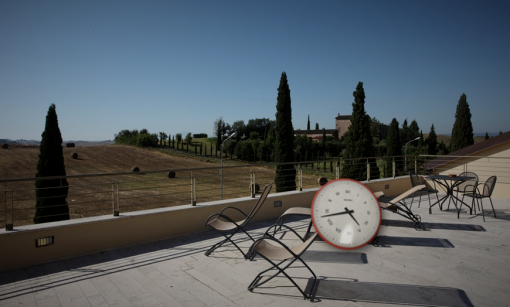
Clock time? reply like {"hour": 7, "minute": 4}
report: {"hour": 4, "minute": 43}
